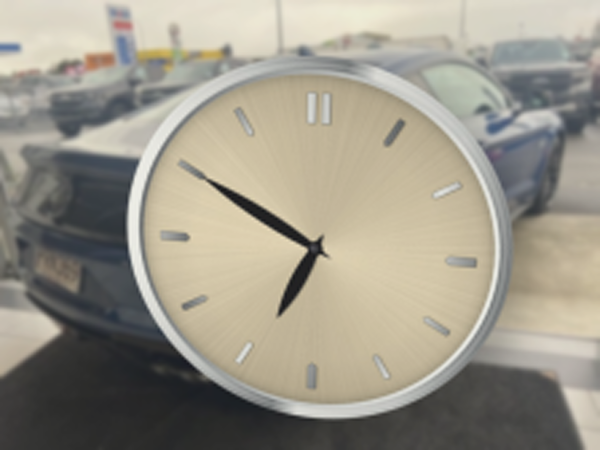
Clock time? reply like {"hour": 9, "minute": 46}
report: {"hour": 6, "minute": 50}
